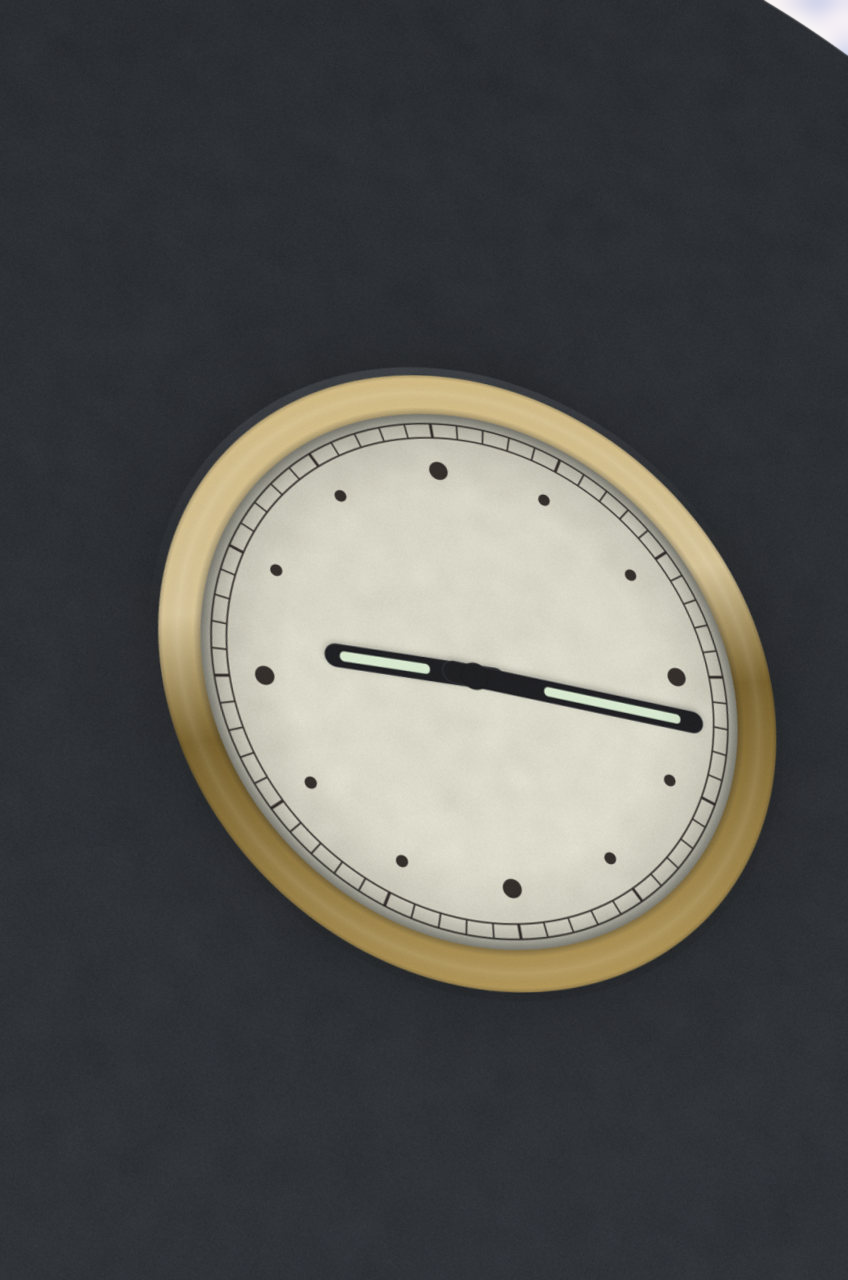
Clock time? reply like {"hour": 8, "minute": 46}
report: {"hour": 9, "minute": 17}
